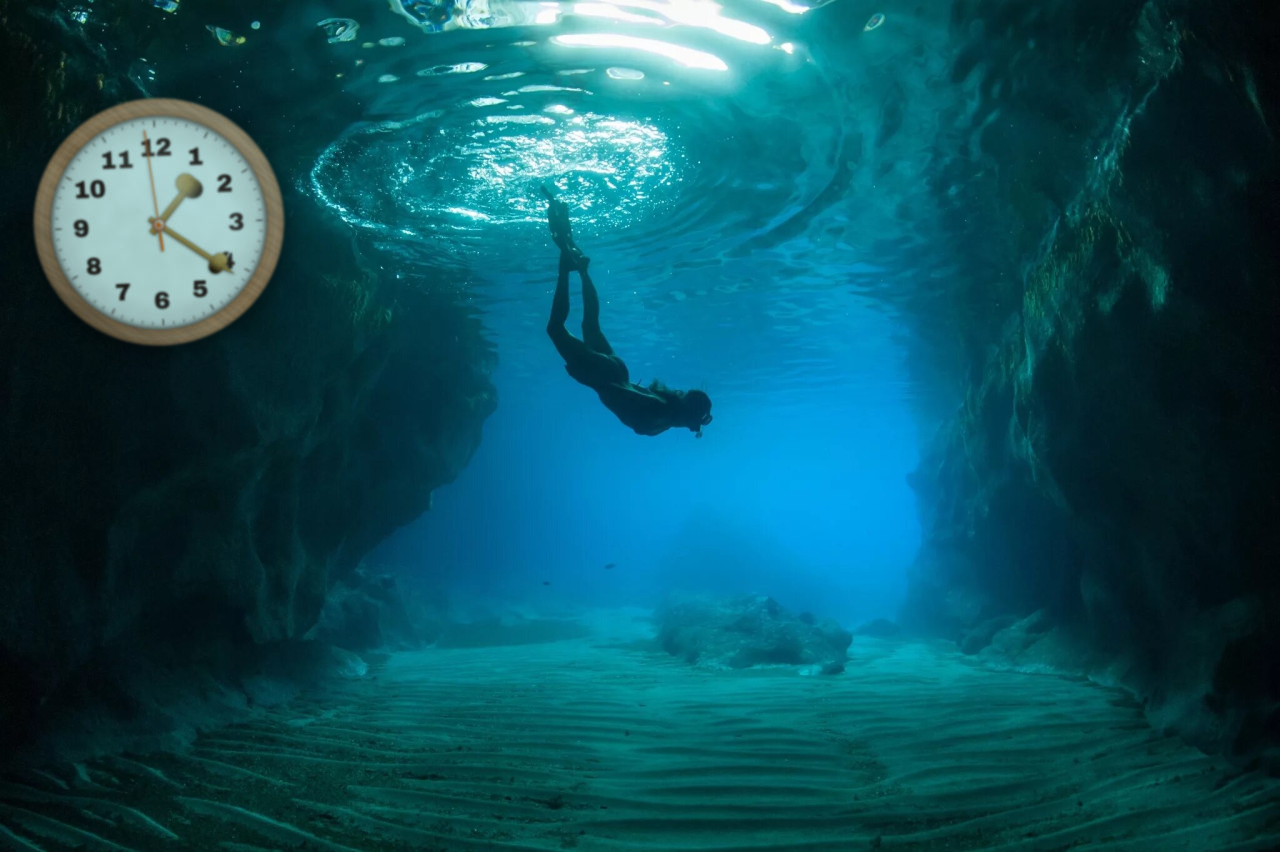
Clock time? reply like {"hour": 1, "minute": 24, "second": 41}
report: {"hour": 1, "minute": 20, "second": 59}
